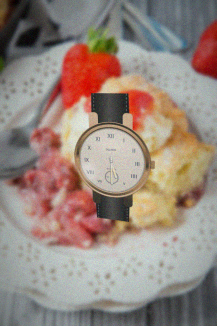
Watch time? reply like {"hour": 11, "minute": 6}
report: {"hour": 5, "minute": 30}
